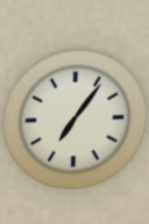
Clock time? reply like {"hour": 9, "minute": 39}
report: {"hour": 7, "minute": 6}
